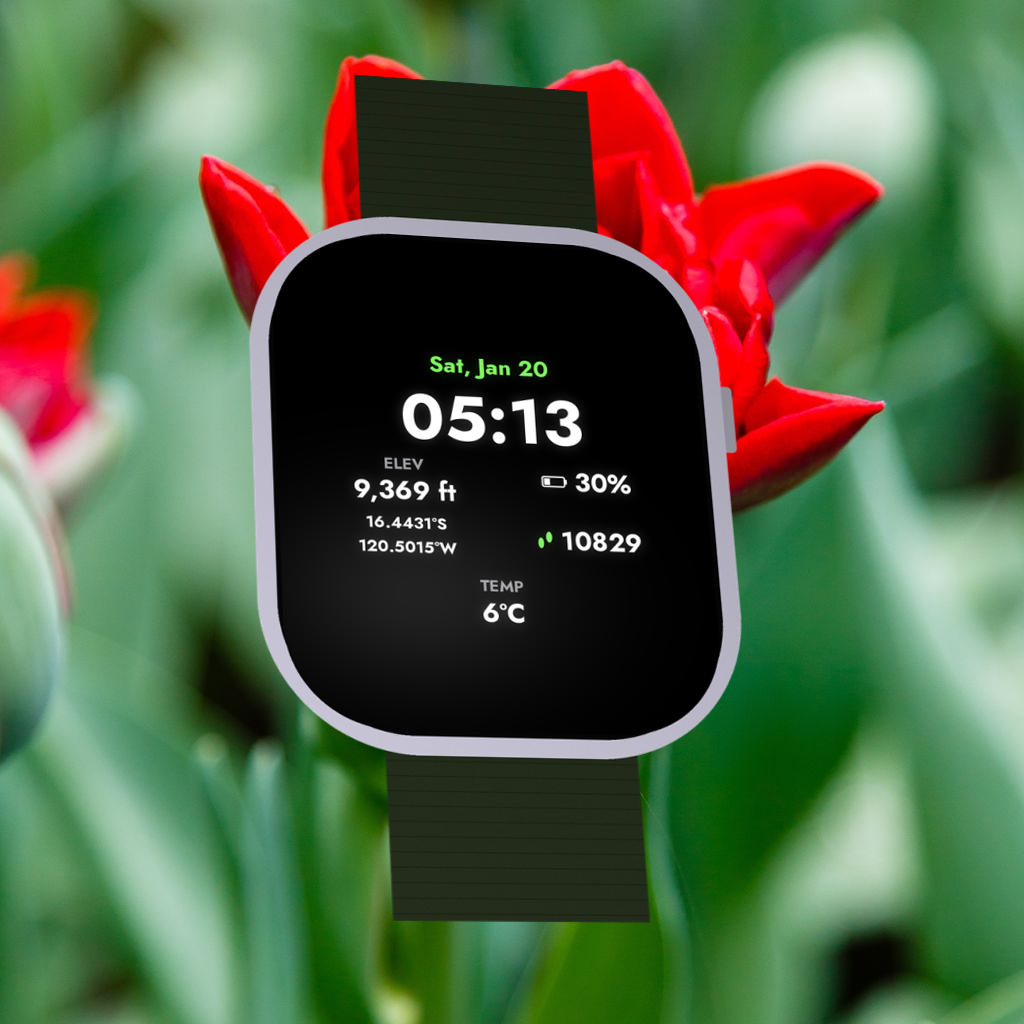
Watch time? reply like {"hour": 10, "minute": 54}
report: {"hour": 5, "minute": 13}
